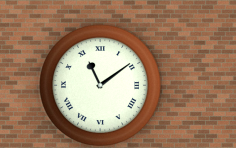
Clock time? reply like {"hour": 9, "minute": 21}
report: {"hour": 11, "minute": 9}
